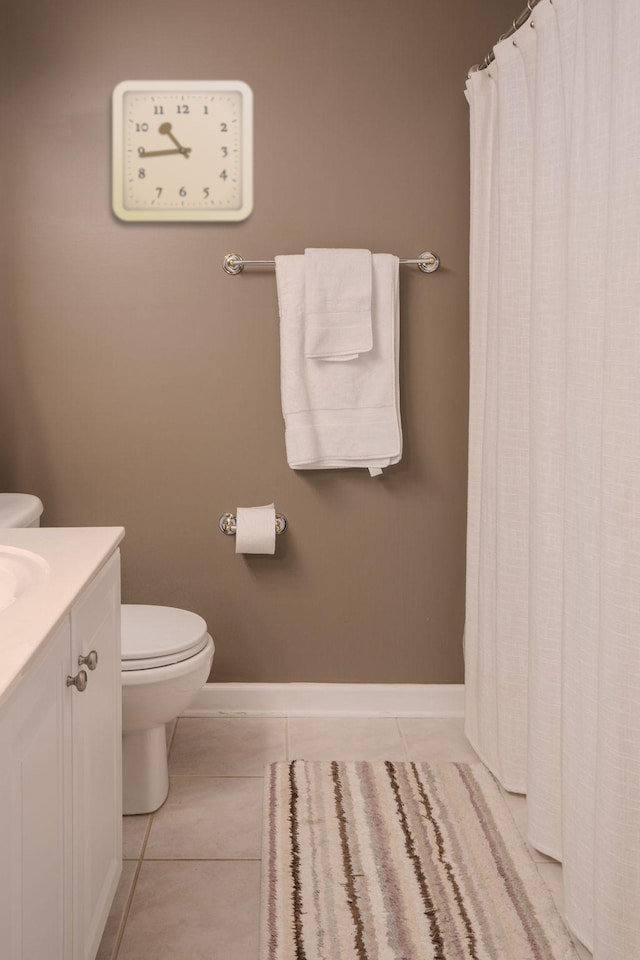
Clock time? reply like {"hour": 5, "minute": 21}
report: {"hour": 10, "minute": 44}
